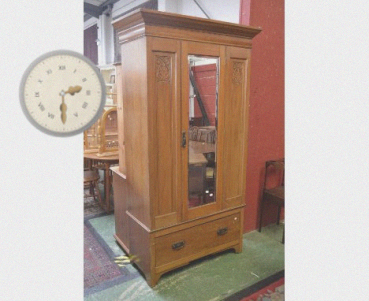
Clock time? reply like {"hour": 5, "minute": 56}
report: {"hour": 2, "minute": 30}
